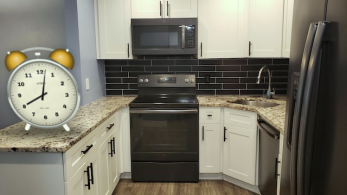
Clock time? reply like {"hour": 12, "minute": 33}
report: {"hour": 8, "minute": 2}
